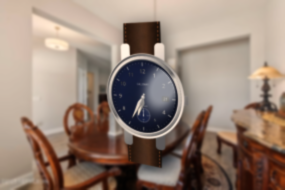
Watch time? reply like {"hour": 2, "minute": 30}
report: {"hour": 6, "minute": 35}
